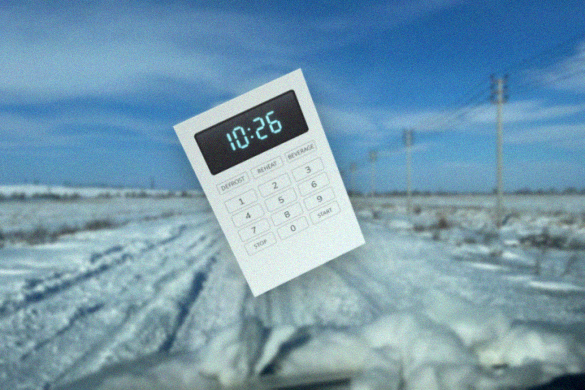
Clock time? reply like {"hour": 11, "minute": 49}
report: {"hour": 10, "minute": 26}
